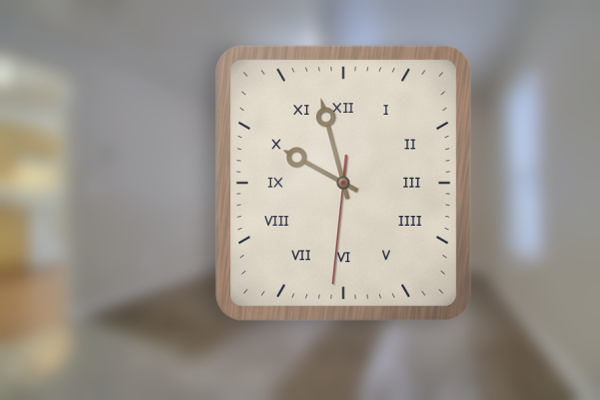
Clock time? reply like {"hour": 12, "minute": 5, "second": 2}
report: {"hour": 9, "minute": 57, "second": 31}
